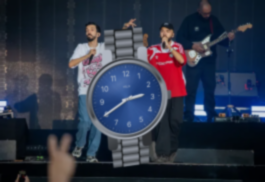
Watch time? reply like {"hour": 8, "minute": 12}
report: {"hour": 2, "minute": 40}
